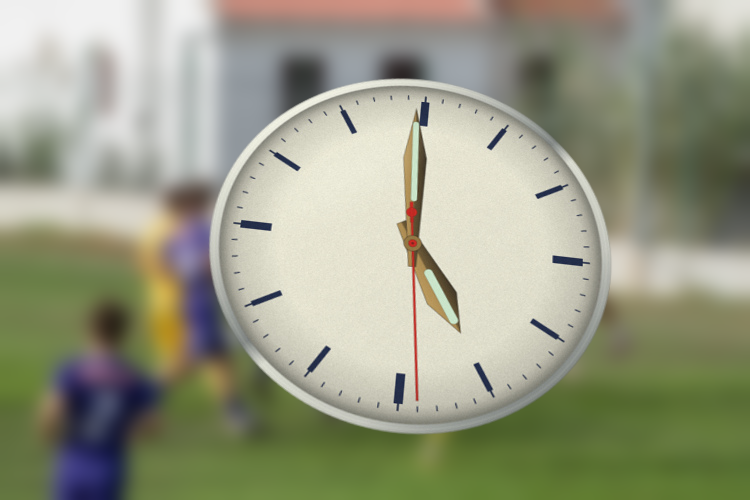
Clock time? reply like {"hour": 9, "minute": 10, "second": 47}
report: {"hour": 4, "minute": 59, "second": 29}
